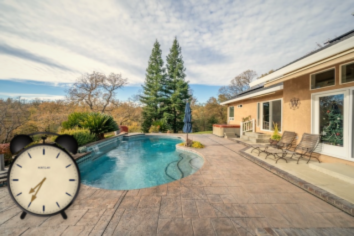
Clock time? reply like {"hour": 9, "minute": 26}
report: {"hour": 7, "minute": 35}
